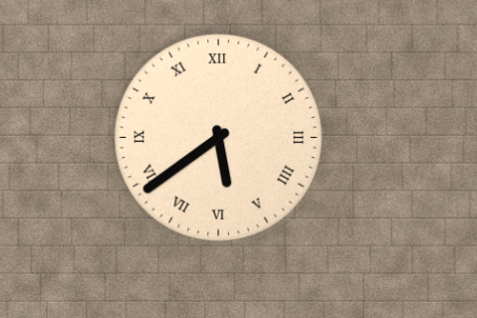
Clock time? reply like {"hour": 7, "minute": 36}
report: {"hour": 5, "minute": 39}
